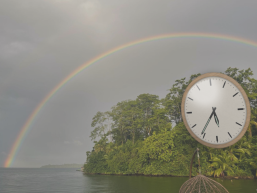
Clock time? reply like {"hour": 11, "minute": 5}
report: {"hour": 5, "minute": 36}
